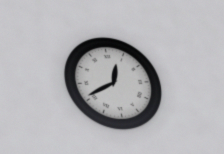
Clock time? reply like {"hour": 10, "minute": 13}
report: {"hour": 12, "minute": 41}
